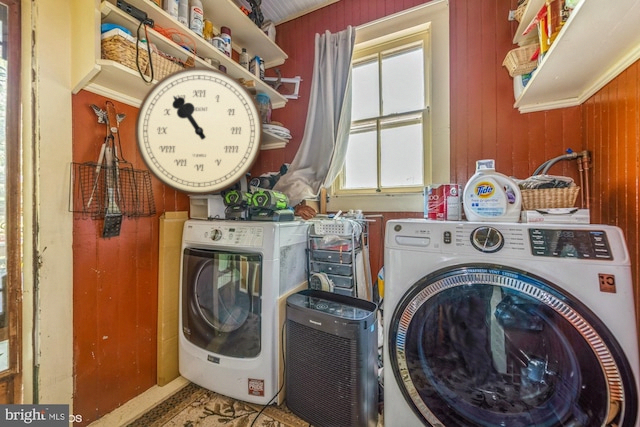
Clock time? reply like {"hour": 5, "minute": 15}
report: {"hour": 10, "minute": 54}
